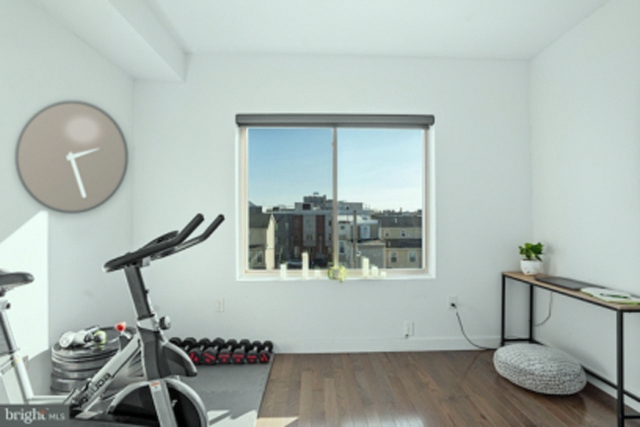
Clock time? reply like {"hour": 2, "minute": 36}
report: {"hour": 2, "minute": 27}
